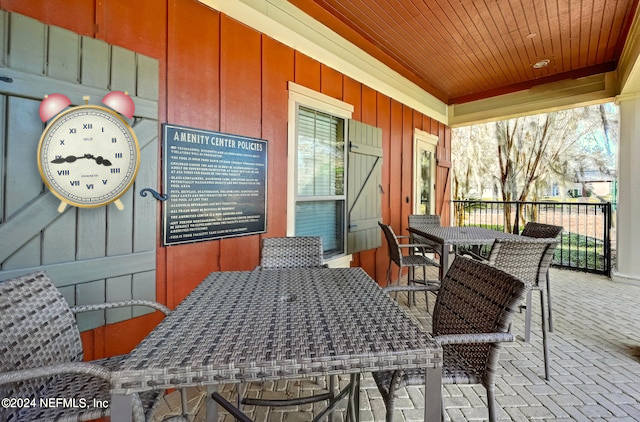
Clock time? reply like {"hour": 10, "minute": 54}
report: {"hour": 3, "minute": 44}
